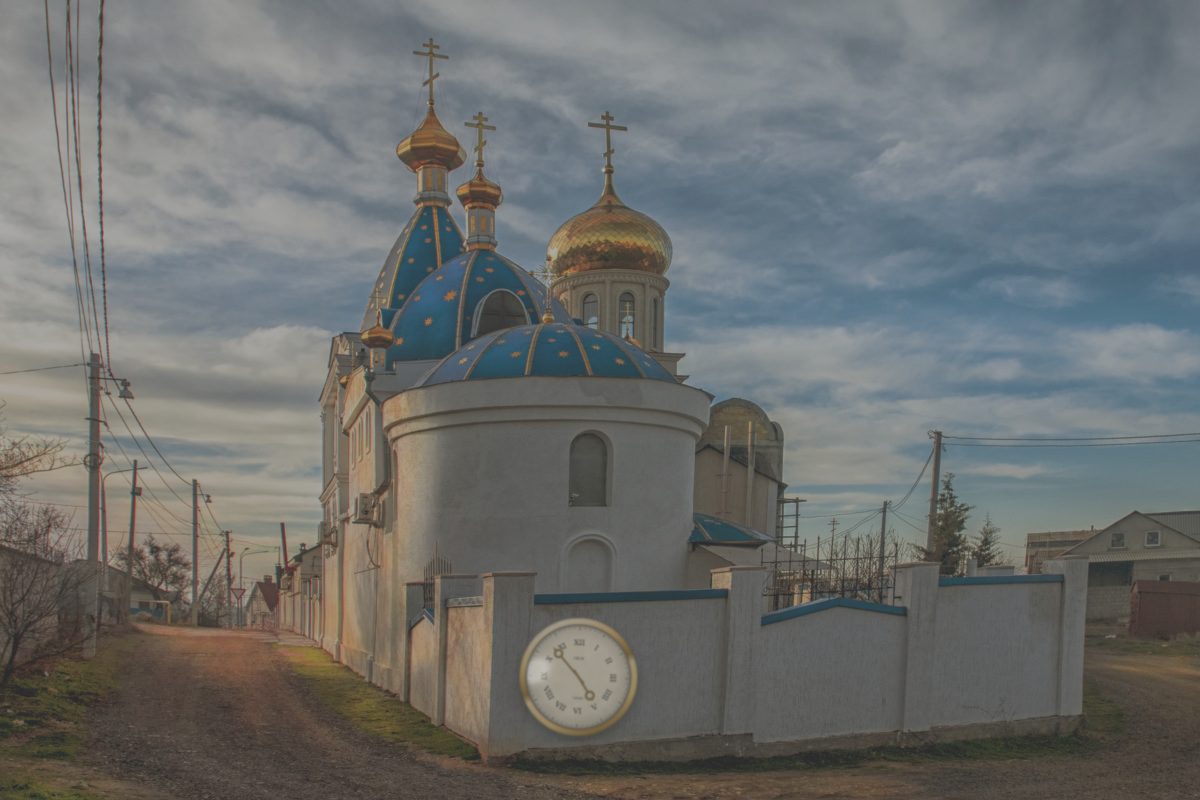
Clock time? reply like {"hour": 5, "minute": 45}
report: {"hour": 4, "minute": 53}
